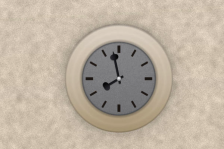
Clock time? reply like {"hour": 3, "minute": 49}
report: {"hour": 7, "minute": 58}
